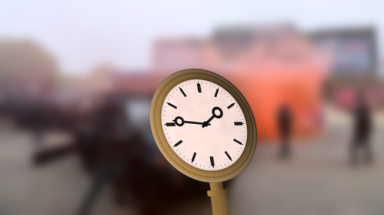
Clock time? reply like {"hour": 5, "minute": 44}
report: {"hour": 1, "minute": 46}
